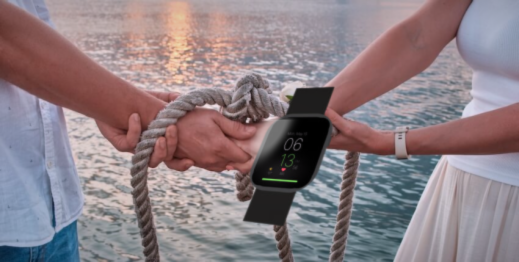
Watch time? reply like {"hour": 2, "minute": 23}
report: {"hour": 6, "minute": 13}
